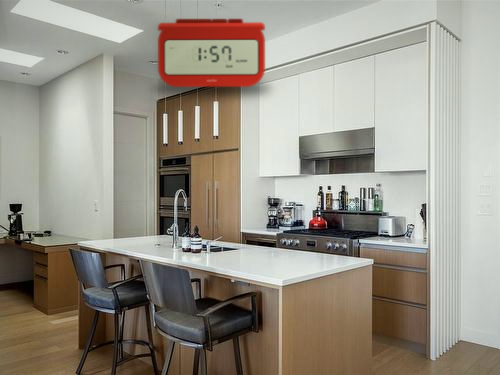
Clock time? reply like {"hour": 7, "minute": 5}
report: {"hour": 1, "minute": 57}
